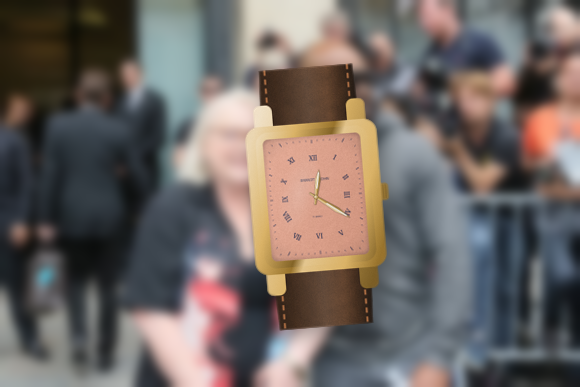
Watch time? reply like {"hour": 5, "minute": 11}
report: {"hour": 12, "minute": 21}
